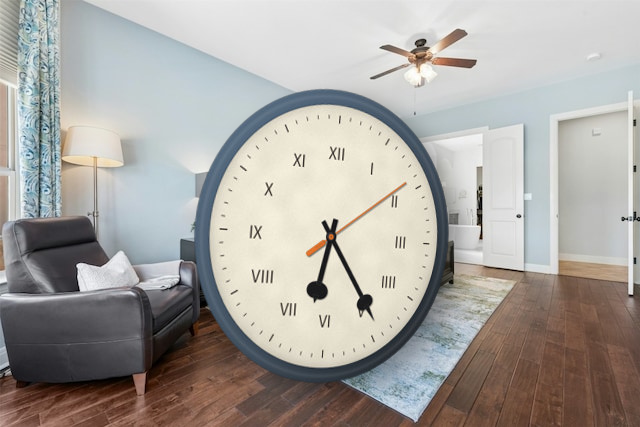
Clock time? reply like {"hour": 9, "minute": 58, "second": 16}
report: {"hour": 6, "minute": 24, "second": 9}
